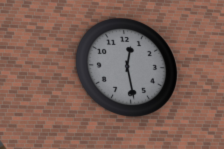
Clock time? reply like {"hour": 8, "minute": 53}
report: {"hour": 12, "minute": 29}
